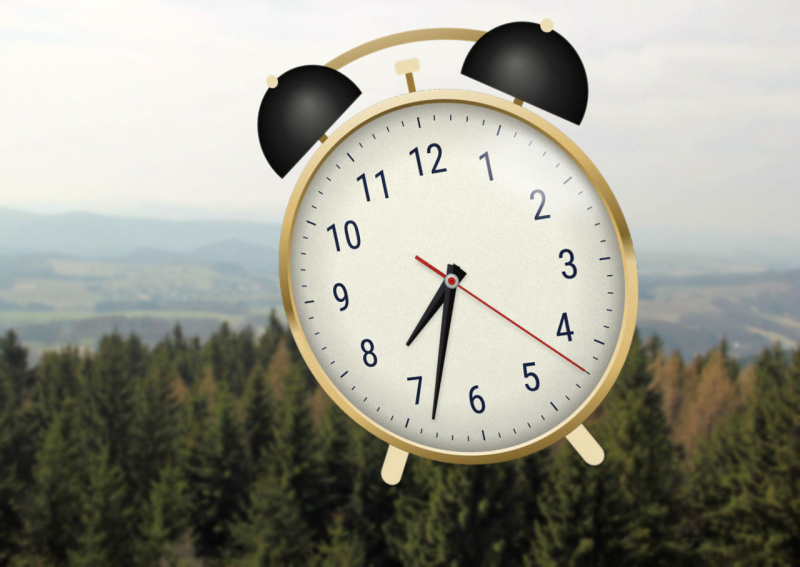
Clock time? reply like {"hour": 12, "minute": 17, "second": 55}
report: {"hour": 7, "minute": 33, "second": 22}
